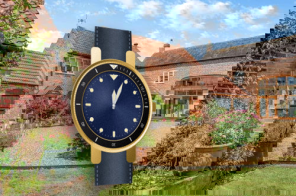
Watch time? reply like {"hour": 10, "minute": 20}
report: {"hour": 12, "minute": 4}
